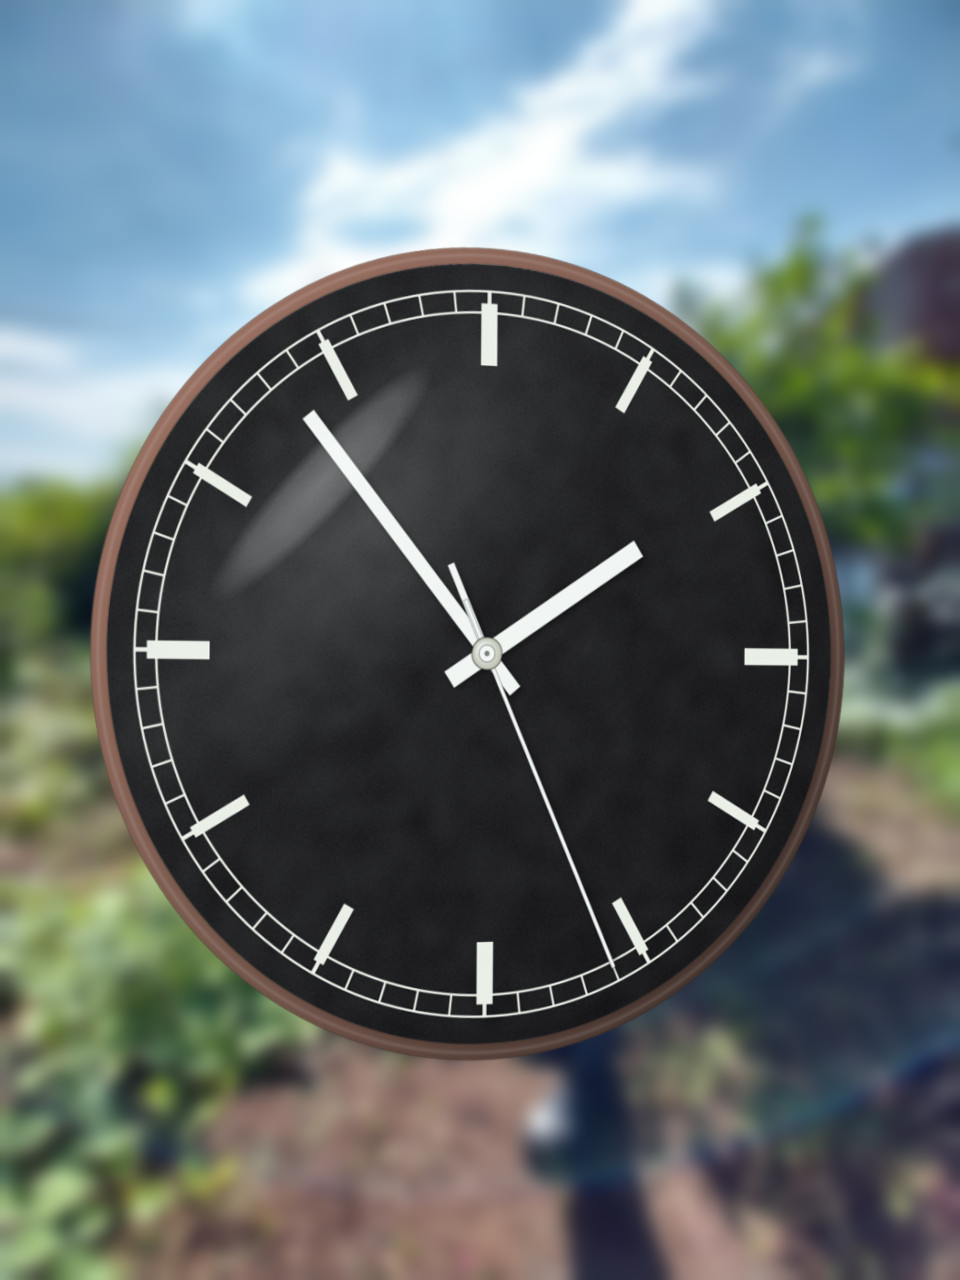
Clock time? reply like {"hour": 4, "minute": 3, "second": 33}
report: {"hour": 1, "minute": 53, "second": 26}
